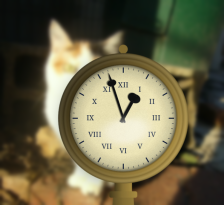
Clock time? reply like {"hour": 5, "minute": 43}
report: {"hour": 12, "minute": 57}
